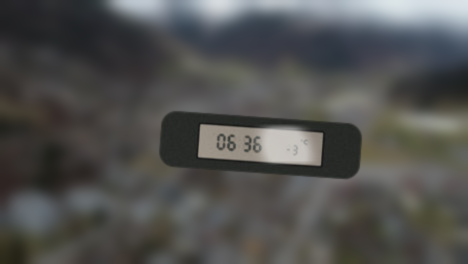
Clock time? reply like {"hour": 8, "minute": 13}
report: {"hour": 6, "minute": 36}
